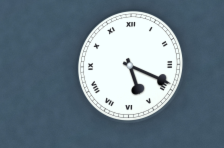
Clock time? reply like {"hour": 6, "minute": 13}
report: {"hour": 5, "minute": 19}
